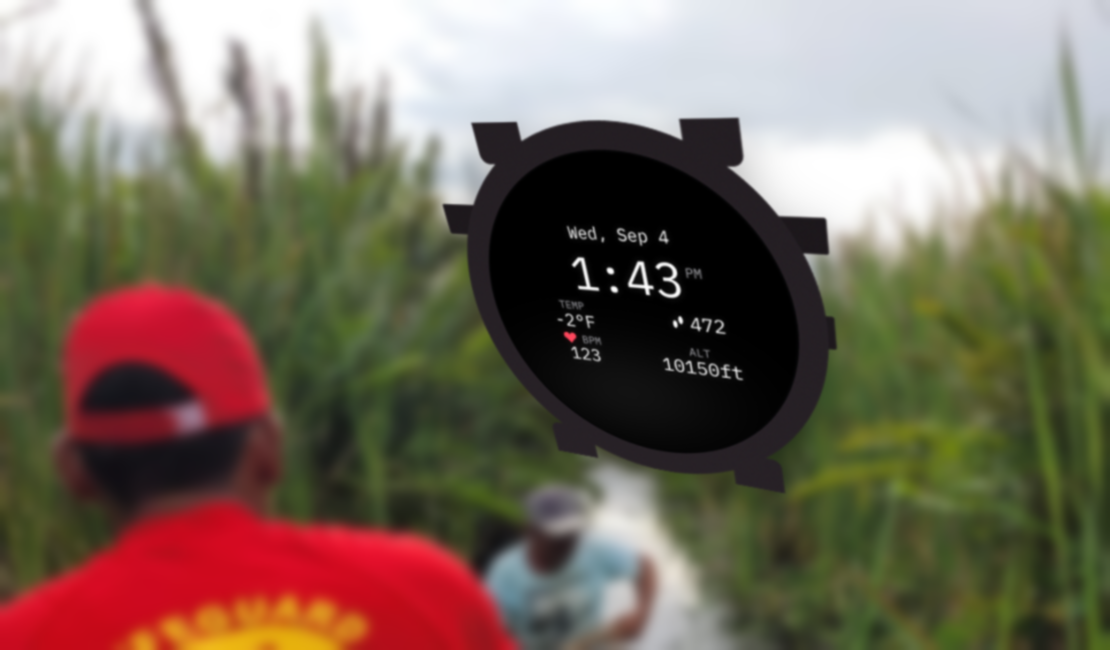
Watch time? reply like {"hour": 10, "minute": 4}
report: {"hour": 1, "minute": 43}
